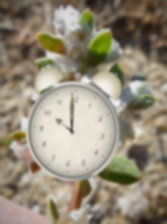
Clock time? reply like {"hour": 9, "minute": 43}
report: {"hour": 9, "minute": 59}
